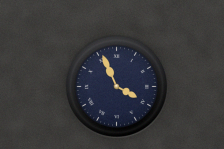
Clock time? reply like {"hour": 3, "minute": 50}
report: {"hour": 3, "minute": 56}
